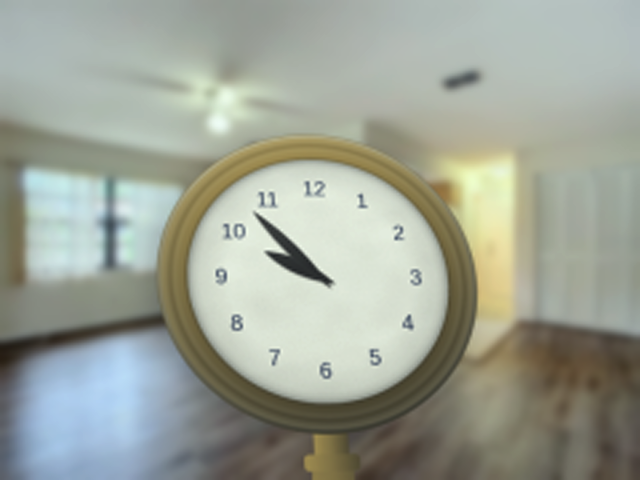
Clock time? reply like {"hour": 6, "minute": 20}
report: {"hour": 9, "minute": 53}
